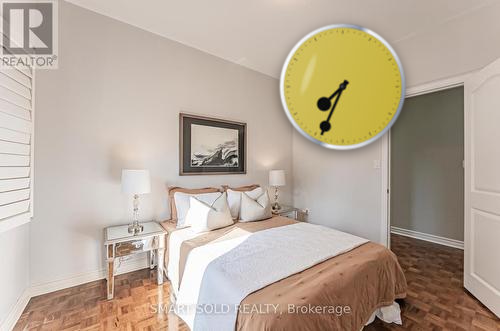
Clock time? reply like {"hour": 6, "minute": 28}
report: {"hour": 7, "minute": 34}
